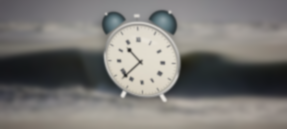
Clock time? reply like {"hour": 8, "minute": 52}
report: {"hour": 10, "minute": 38}
